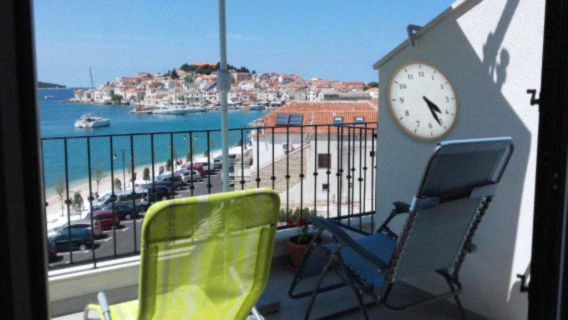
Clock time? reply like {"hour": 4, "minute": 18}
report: {"hour": 4, "minute": 26}
